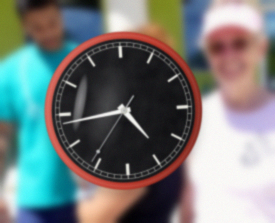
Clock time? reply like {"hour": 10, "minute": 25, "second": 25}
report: {"hour": 4, "minute": 43, "second": 36}
